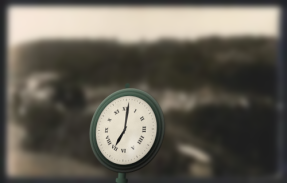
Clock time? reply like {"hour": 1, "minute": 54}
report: {"hour": 7, "minute": 1}
